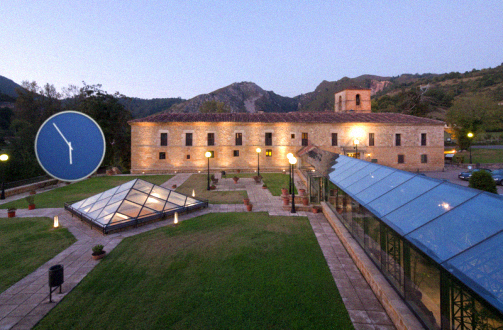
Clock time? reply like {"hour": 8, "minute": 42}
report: {"hour": 5, "minute": 54}
